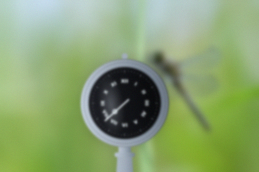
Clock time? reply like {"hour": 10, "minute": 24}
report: {"hour": 7, "minute": 38}
